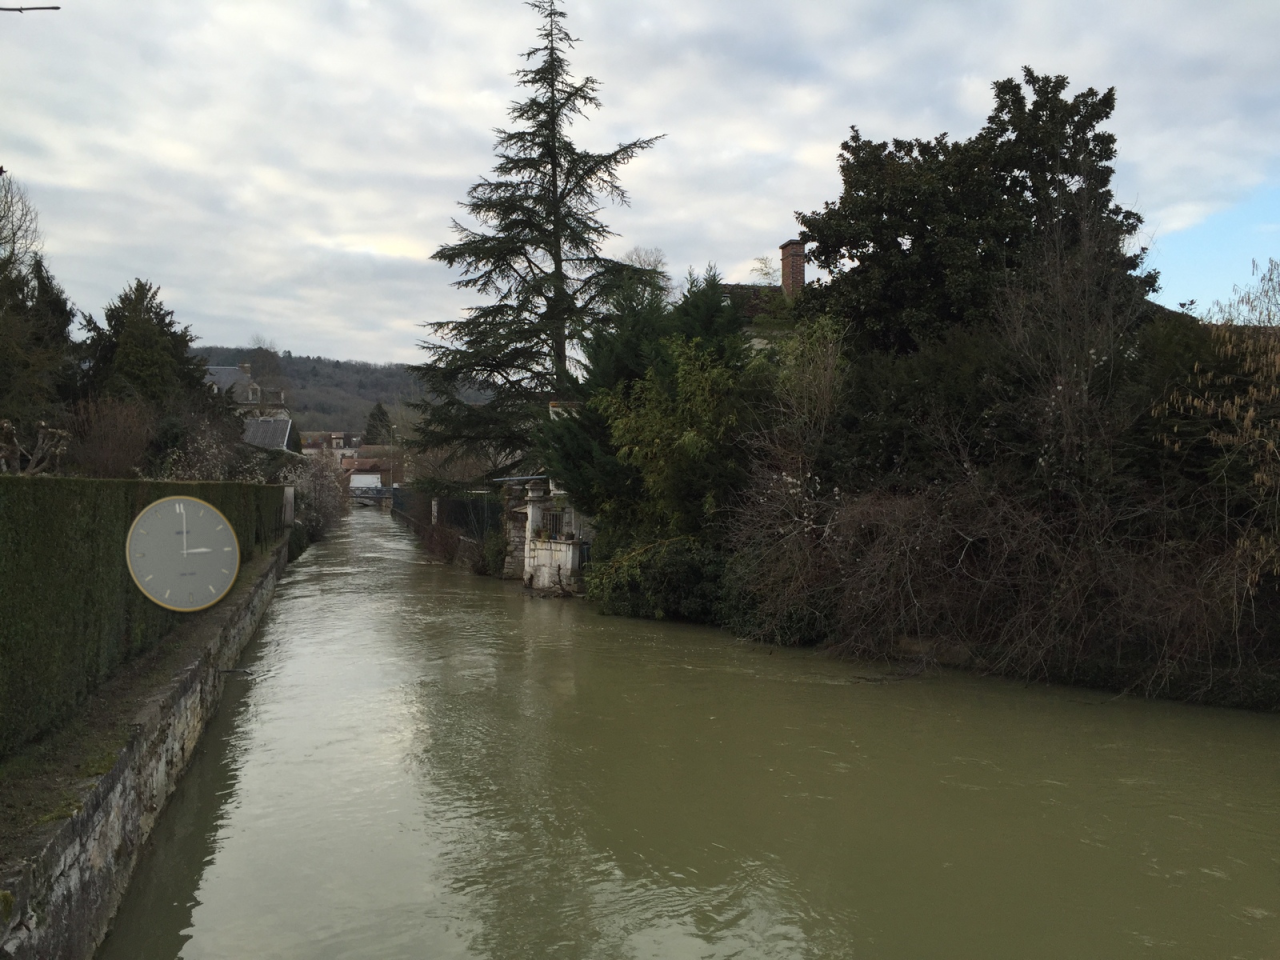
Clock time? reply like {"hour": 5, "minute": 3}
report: {"hour": 3, "minute": 1}
